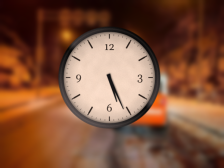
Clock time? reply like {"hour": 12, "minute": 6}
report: {"hour": 5, "minute": 26}
